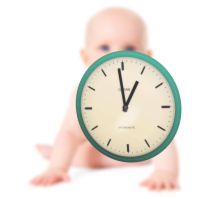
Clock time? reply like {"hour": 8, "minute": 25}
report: {"hour": 12, "minute": 59}
